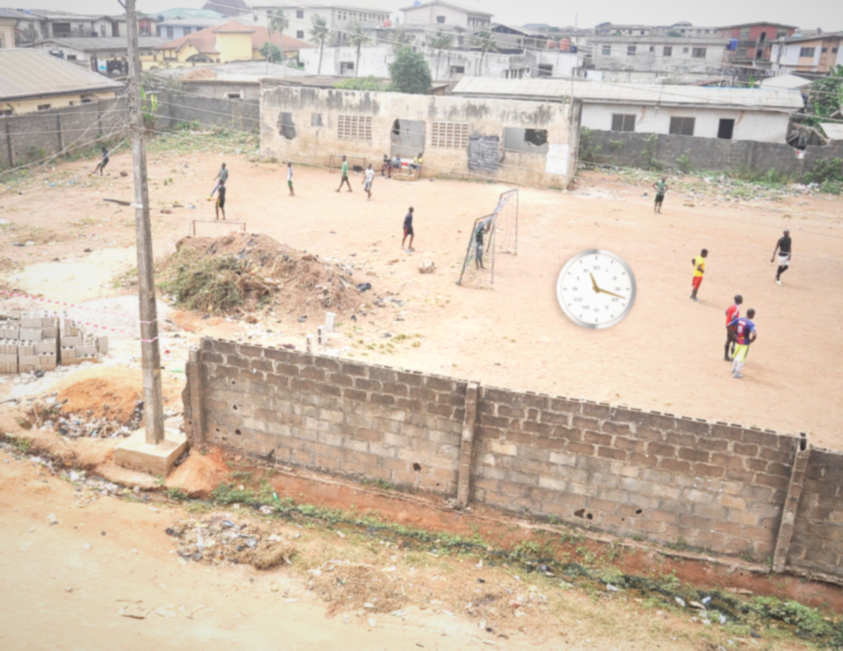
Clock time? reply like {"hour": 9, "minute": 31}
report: {"hour": 11, "minute": 18}
